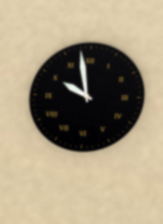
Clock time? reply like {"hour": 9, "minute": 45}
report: {"hour": 9, "minute": 58}
